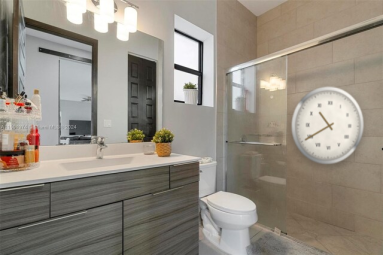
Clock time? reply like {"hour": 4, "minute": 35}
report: {"hour": 10, "minute": 40}
